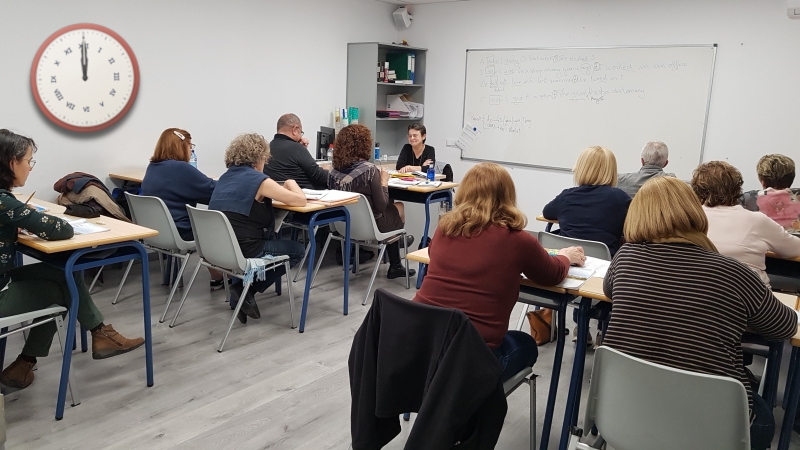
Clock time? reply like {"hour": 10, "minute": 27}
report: {"hour": 12, "minute": 0}
